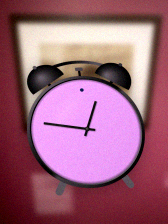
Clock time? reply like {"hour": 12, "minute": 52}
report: {"hour": 12, "minute": 47}
